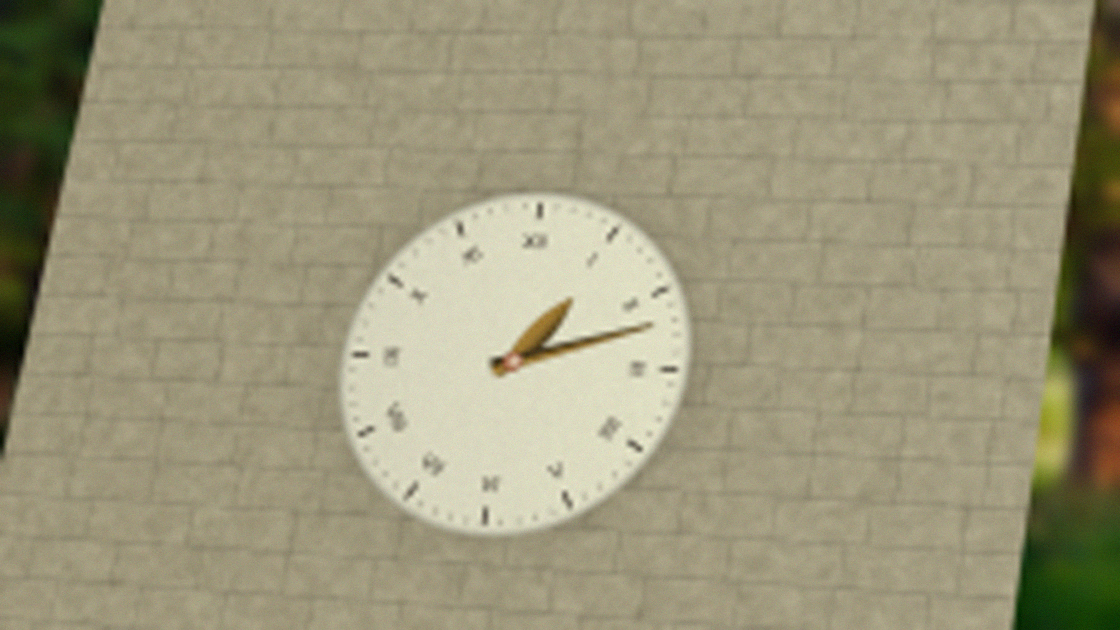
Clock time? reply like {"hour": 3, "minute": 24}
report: {"hour": 1, "minute": 12}
